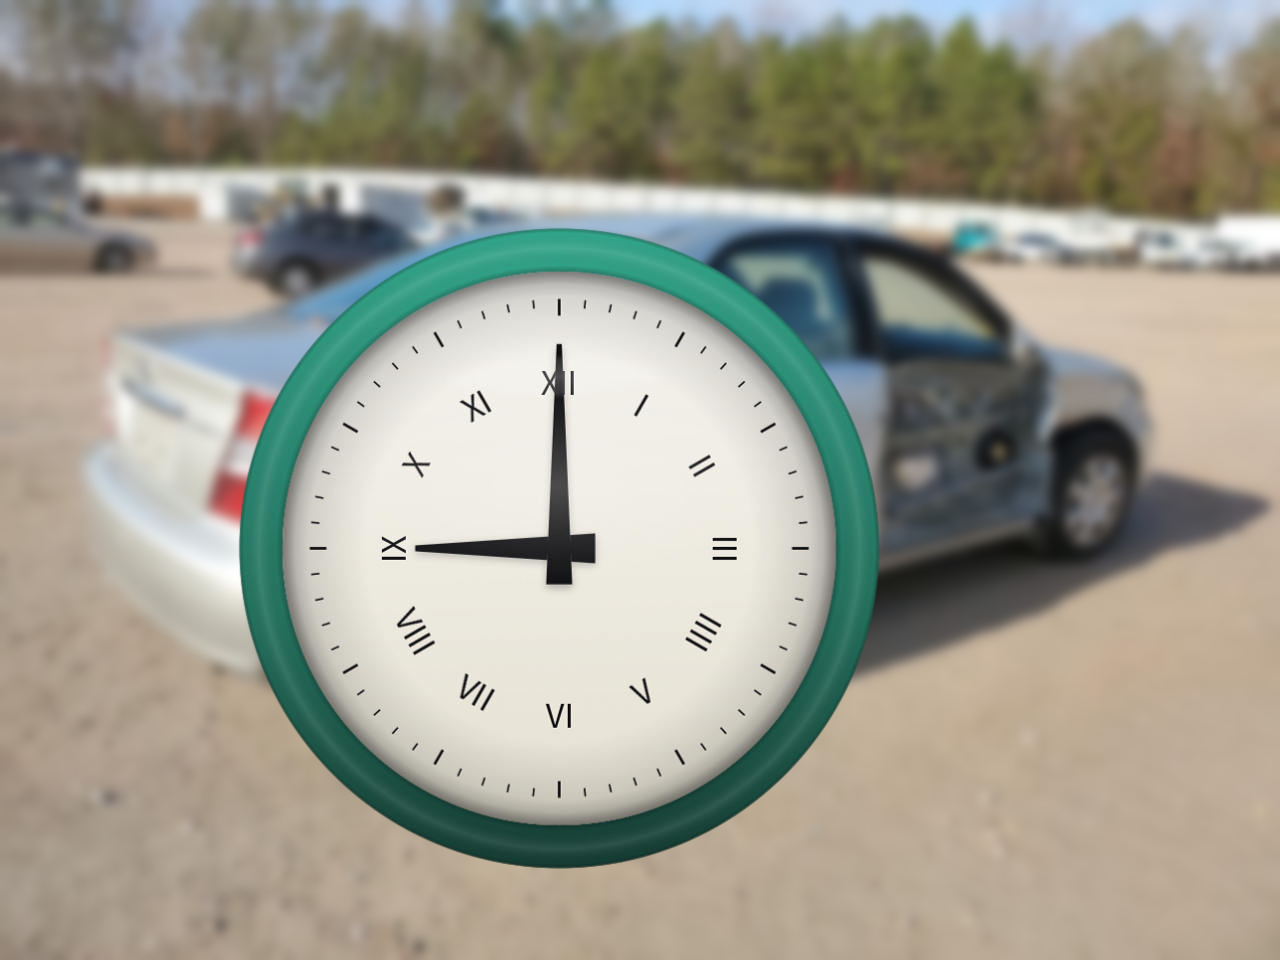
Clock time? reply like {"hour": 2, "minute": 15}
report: {"hour": 9, "minute": 0}
